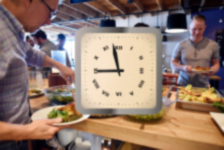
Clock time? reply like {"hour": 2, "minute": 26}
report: {"hour": 8, "minute": 58}
